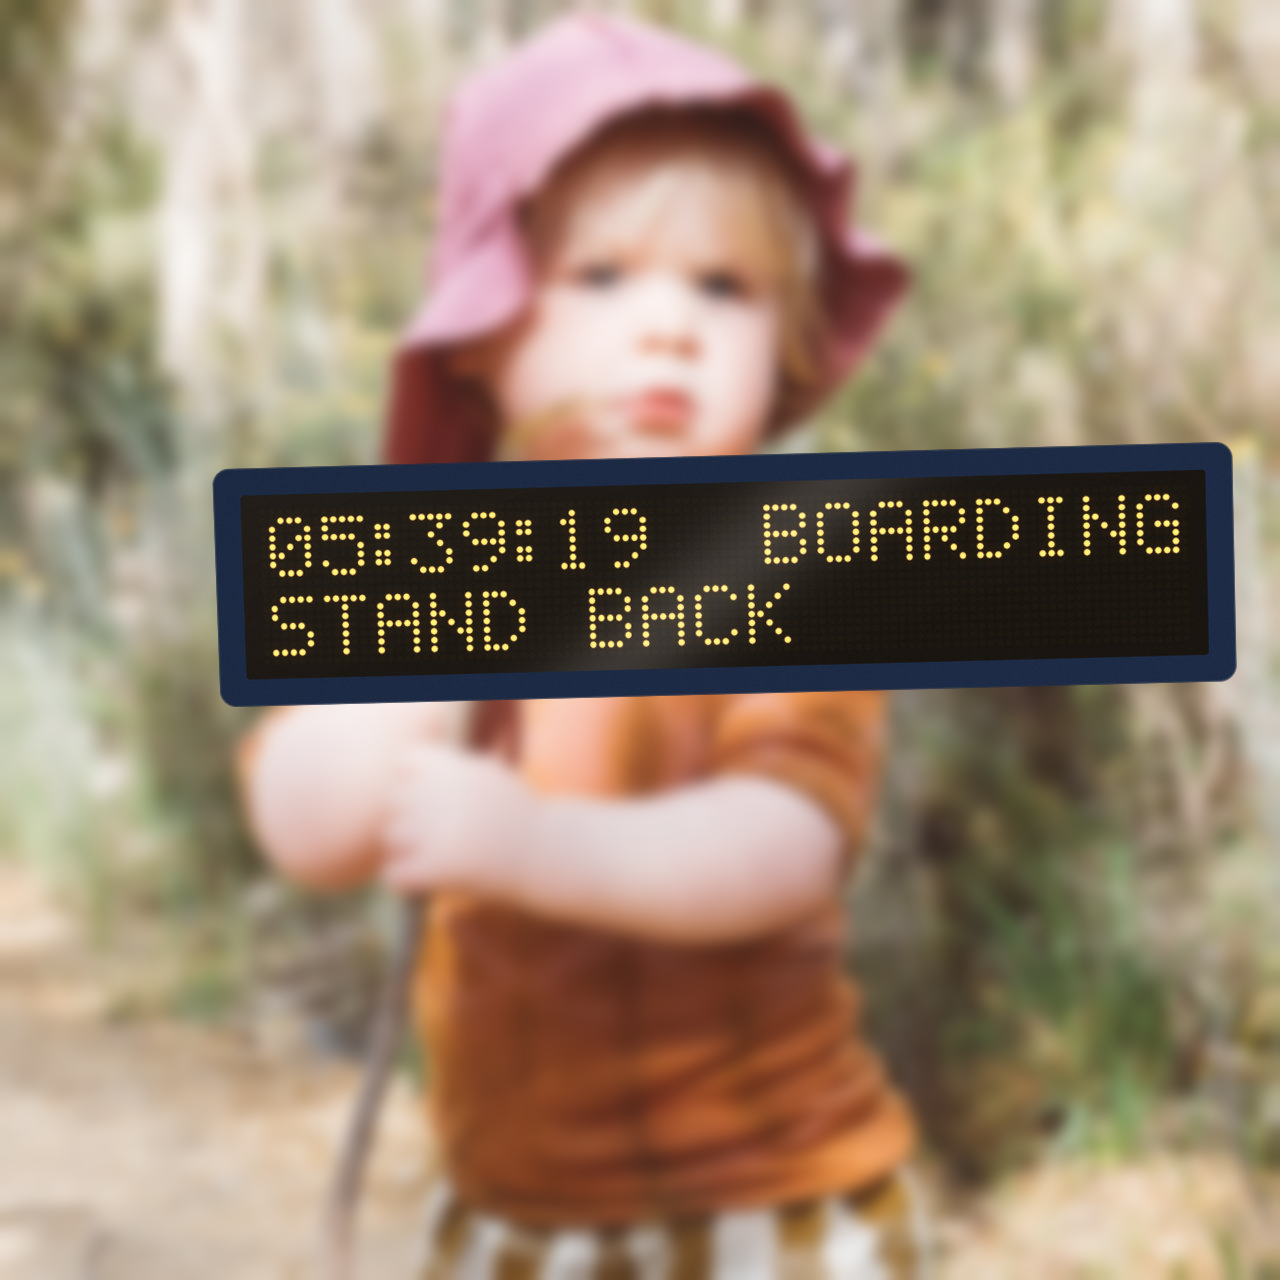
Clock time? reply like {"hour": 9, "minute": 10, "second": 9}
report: {"hour": 5, "minute": 39, "second": 19}
